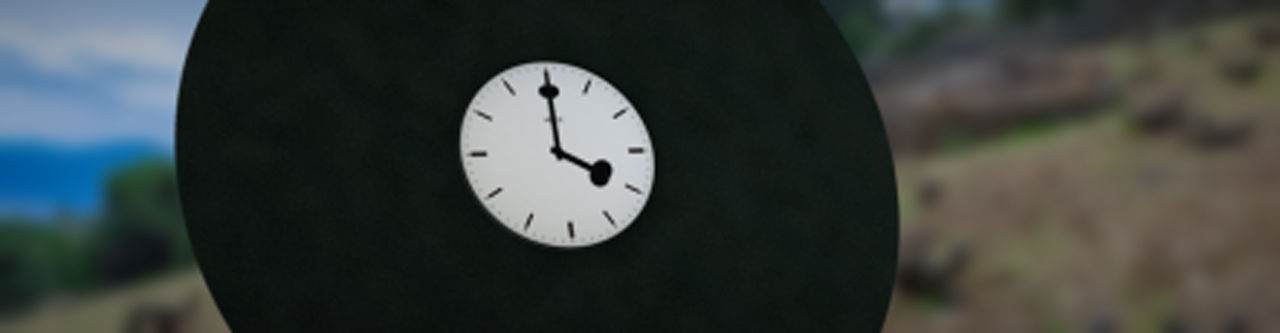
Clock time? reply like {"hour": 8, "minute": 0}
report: {"hour": 4, "minute": 0}
